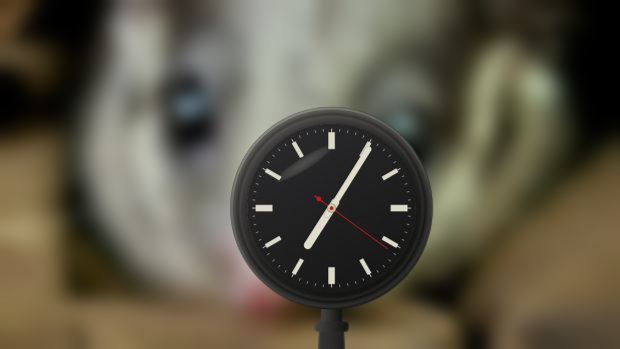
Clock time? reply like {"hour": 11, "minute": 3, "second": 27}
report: {"hour": 7, "minute": 5, "second": 21}
